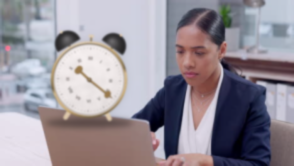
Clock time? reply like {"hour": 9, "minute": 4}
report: {"hour": 10, "minute": 21}
